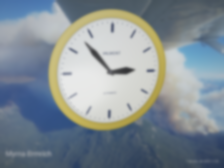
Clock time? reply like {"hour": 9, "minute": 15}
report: {"hour": 2, "minute": 53}
